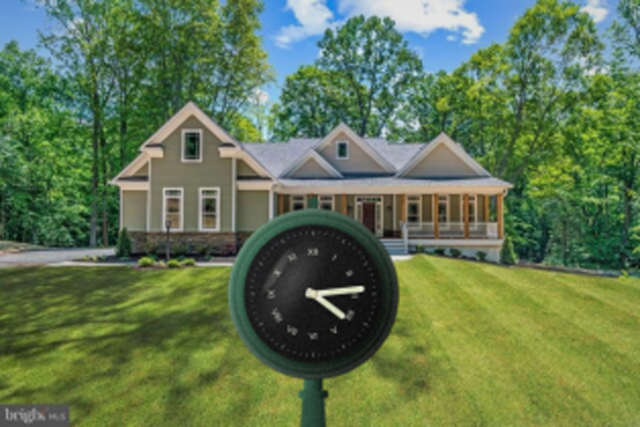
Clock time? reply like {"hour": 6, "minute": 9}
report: {"hour": 4, "minute": 14}
